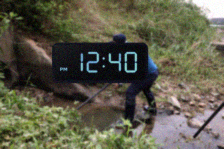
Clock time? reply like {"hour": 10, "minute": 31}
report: {"hour": 12, "minute": 40}
